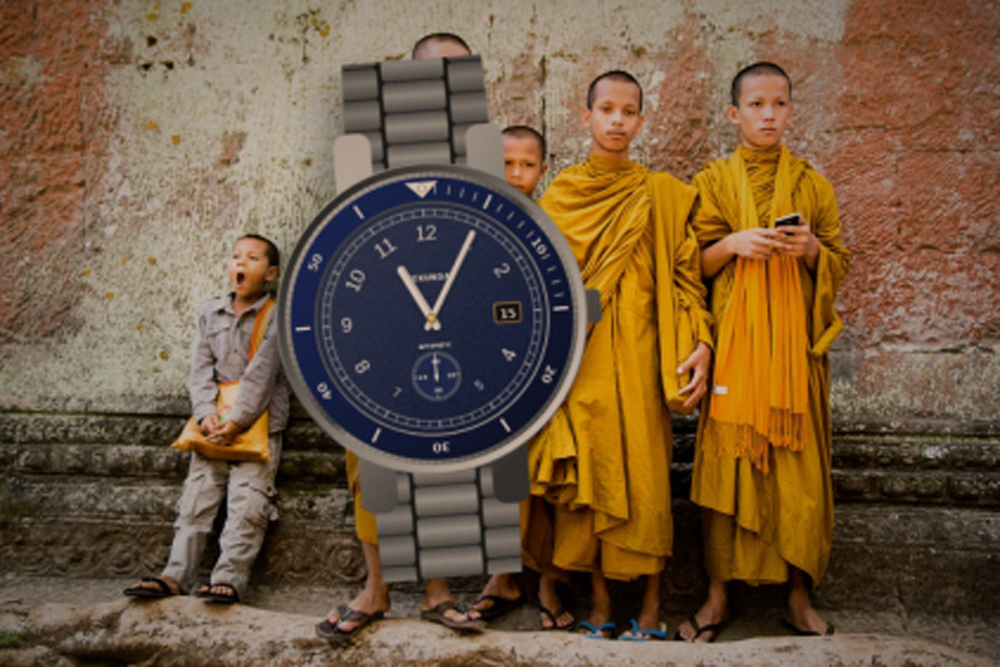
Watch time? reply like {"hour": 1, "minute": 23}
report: {"hour": 11, "minute": 5}
